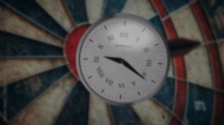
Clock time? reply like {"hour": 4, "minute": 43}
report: {"hour": 9, "minute": 21}
